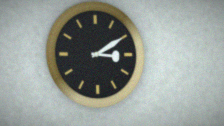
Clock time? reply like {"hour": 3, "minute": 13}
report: {"hour": 3, "minute": 10}
